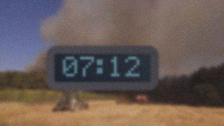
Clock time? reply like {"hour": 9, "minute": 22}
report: {"hour": 7, "minute": 12}
